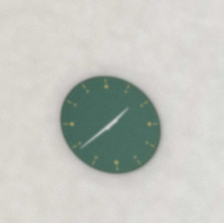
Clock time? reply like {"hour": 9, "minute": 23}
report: {"hour": 1, "minute": 39}
